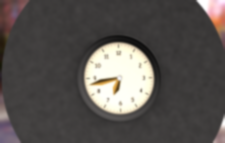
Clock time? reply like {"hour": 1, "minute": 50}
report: {"hour": 6, "minute": 43}
